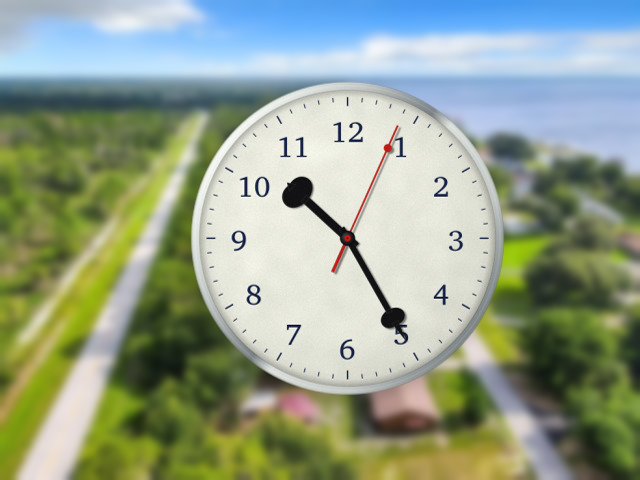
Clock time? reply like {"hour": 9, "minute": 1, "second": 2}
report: {"hour": 10, "minute": 25, "second": 4}
